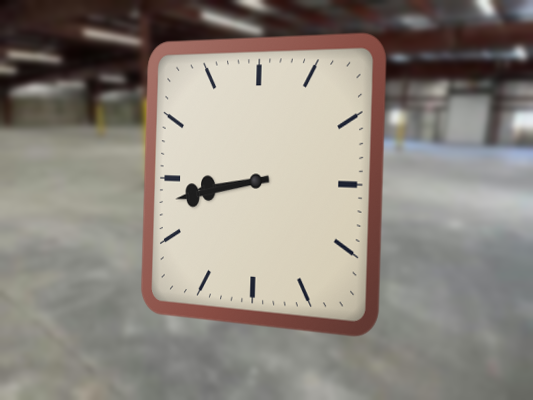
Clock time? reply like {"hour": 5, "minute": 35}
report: {"hour": 8, "minute": 43}
